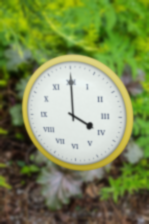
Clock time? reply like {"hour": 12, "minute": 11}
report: {"hour": 4, "minute": 0}
